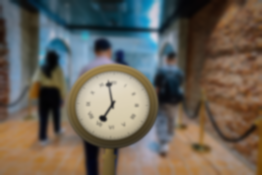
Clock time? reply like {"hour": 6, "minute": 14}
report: {"hour": 6, "minute": 58}
